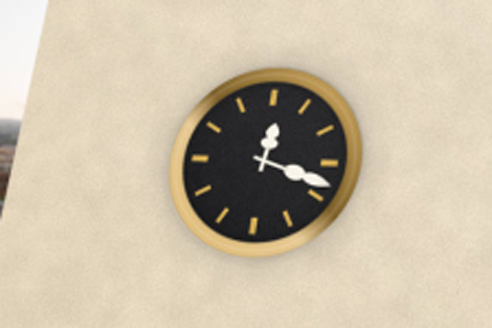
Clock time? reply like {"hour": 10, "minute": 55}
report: {"hour": 12, "minute": 18}
